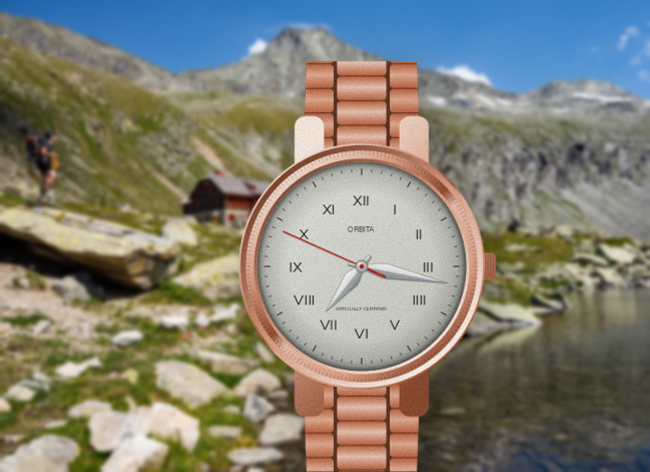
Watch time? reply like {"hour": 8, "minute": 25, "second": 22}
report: {"hour": 7, "minute": 16, "second": 49}
